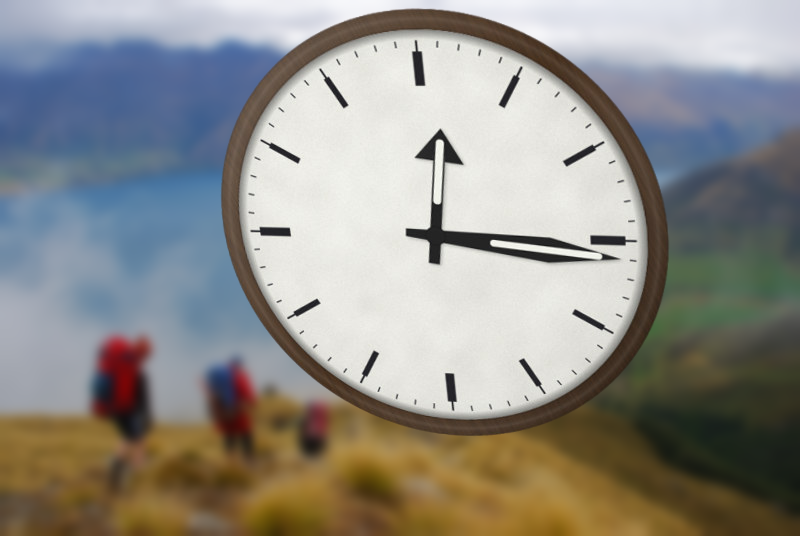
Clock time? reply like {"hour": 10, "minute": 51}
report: {"hour": 12, "minute": 16}
